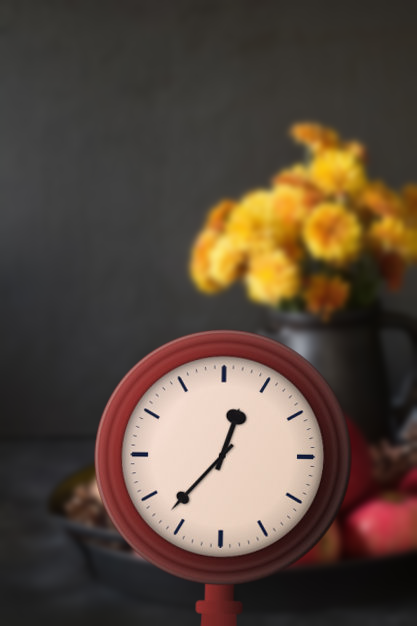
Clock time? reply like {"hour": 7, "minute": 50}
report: {"hour": 12, "minute": 37}
